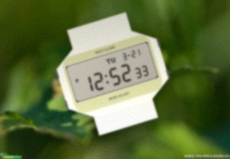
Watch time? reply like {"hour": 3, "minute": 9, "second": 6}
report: {"hour": 12, "minute": 52, "second": 33}
